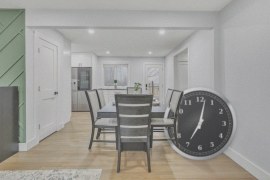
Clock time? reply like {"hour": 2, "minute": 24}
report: {"hour": 7, "minute": 2}
